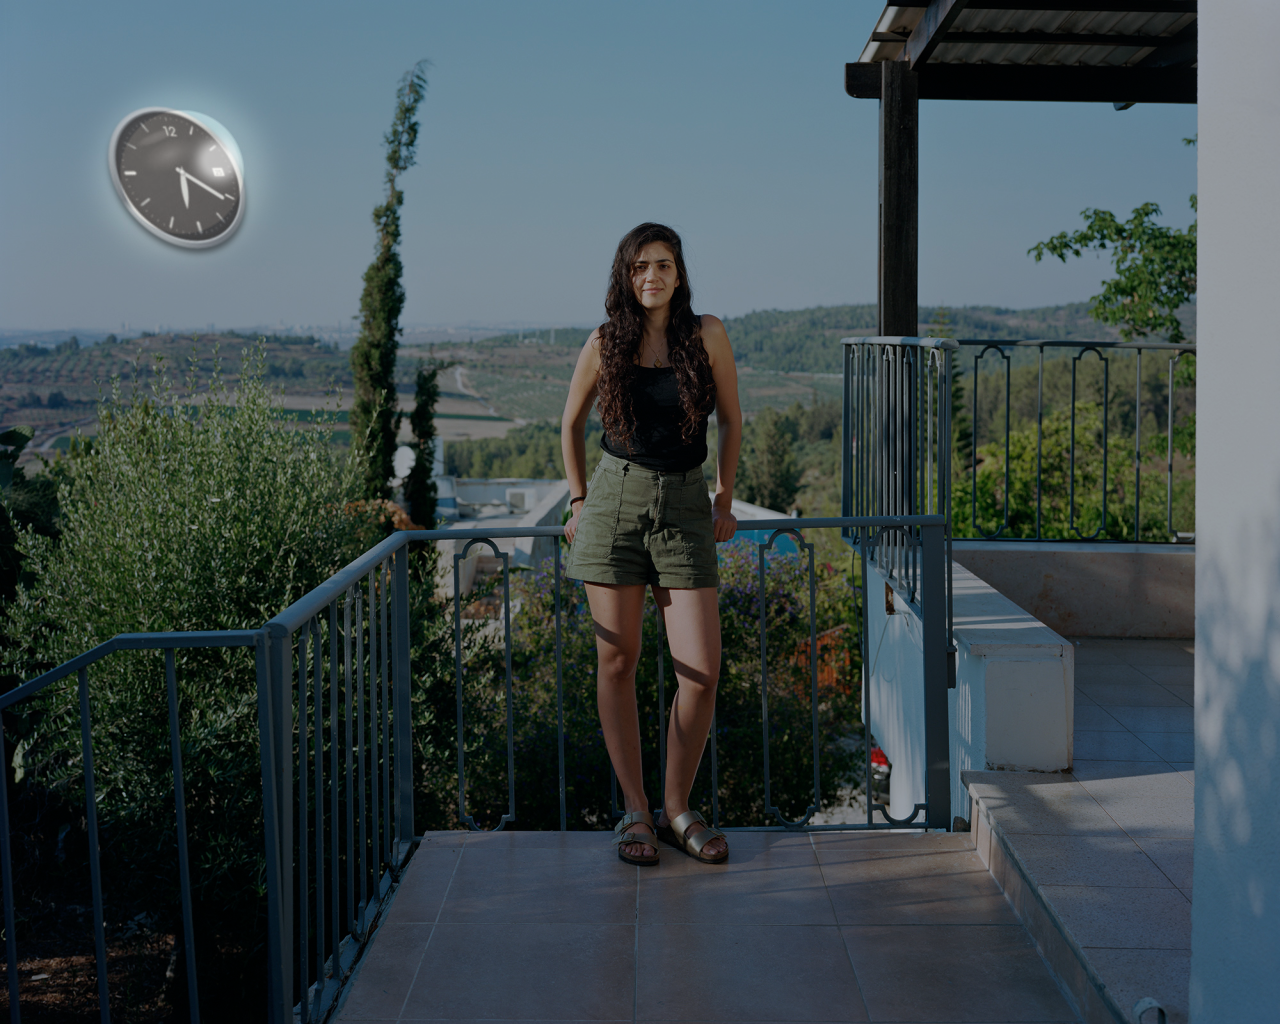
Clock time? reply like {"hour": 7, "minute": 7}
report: {"hour": 6, "minute": 21}
